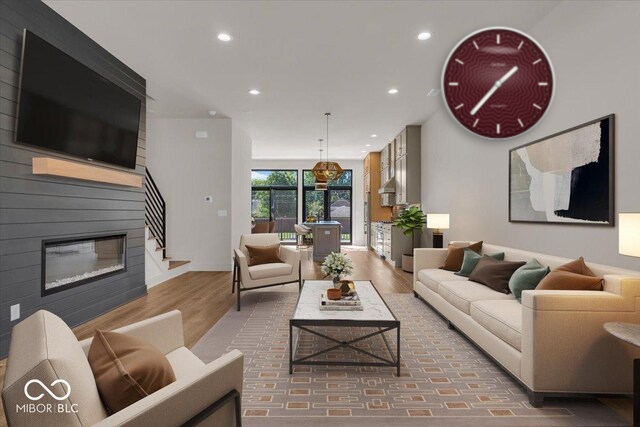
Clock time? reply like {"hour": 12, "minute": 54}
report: {"hour": 1, "minute": 37}
